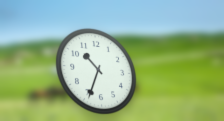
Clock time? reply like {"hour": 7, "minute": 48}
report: {"hour": 10, "minute": 34}
